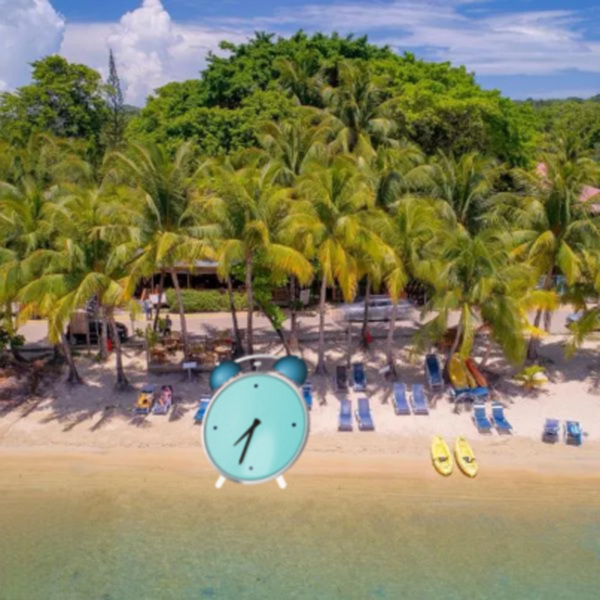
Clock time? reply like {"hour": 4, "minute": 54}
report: {"hour": 7, "minute": 33}
